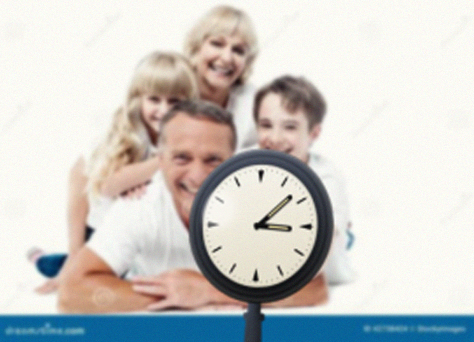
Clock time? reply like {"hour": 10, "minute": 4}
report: {"hour": 3, "minute": 8}
